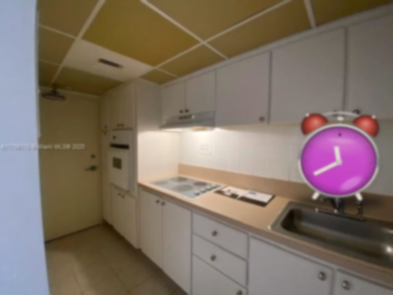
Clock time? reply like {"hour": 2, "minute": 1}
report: {"hour": 11, "minute": 40}
